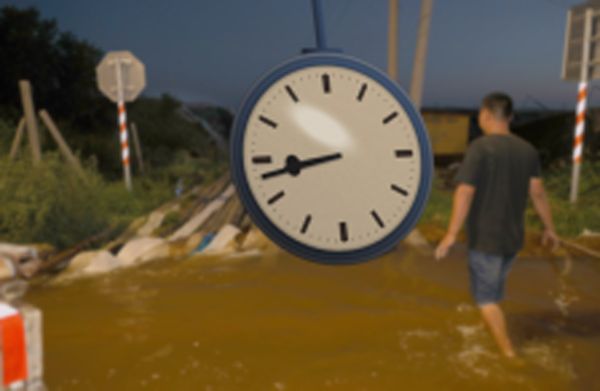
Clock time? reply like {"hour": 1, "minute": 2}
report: {"hour": 8, "minute": 43}
